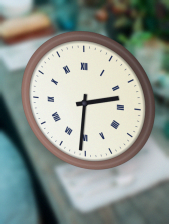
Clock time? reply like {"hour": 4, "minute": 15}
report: {"hour": 2, "minute": 31}
